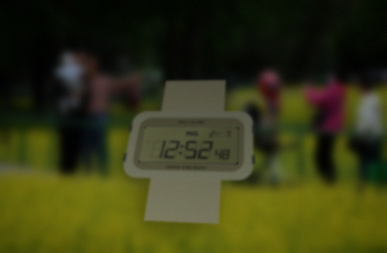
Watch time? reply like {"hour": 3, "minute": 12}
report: {"hour": 12, "minute": 52}
